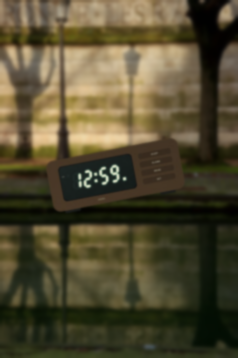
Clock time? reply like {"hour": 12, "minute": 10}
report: {"hour": 12, "minute": 59}
